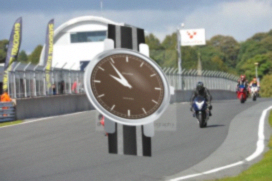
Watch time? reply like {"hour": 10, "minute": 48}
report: {"hour": 9, "minute": 54}
